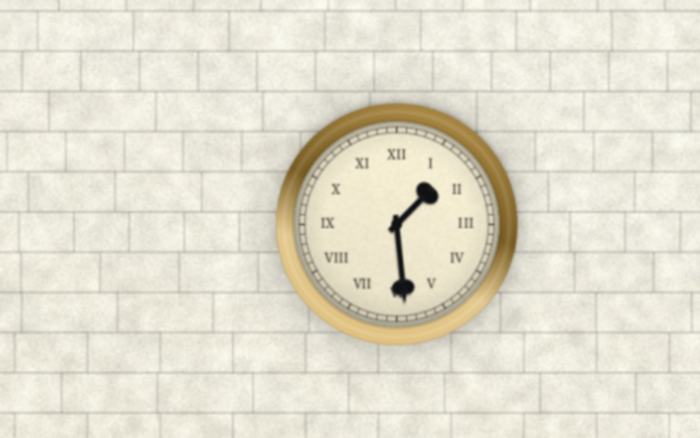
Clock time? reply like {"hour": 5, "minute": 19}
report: {"hour": 1, "minute": 29}
